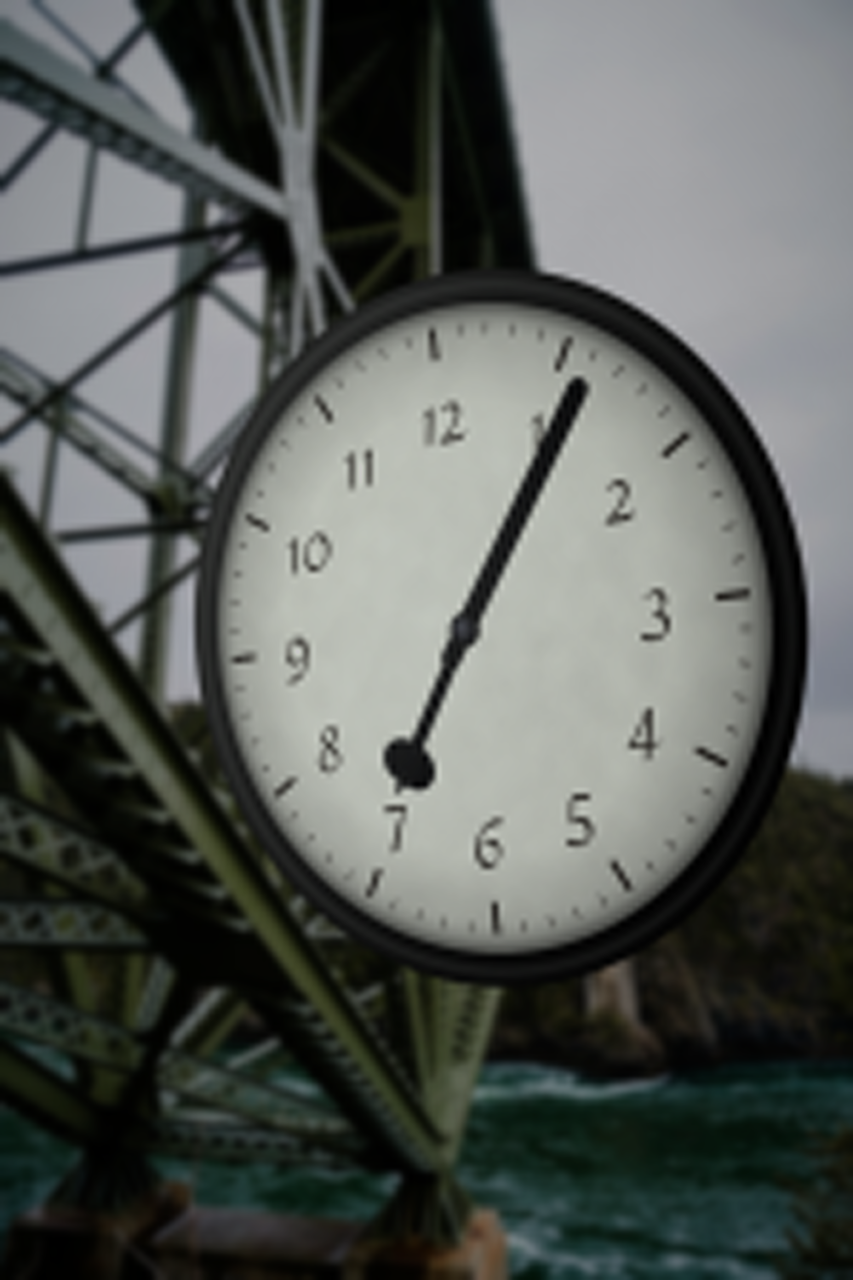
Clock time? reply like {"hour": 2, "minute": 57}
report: {"hour": 7, "minute": 6}
